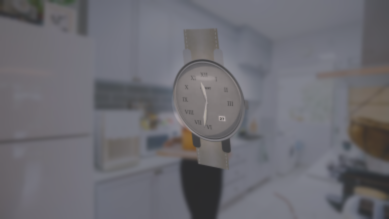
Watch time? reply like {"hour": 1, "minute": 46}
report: {"hour": 11, "minute": 32}
